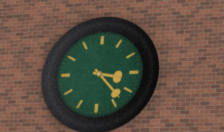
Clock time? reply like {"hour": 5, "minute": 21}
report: {"hour": 3, "minute": 23}
